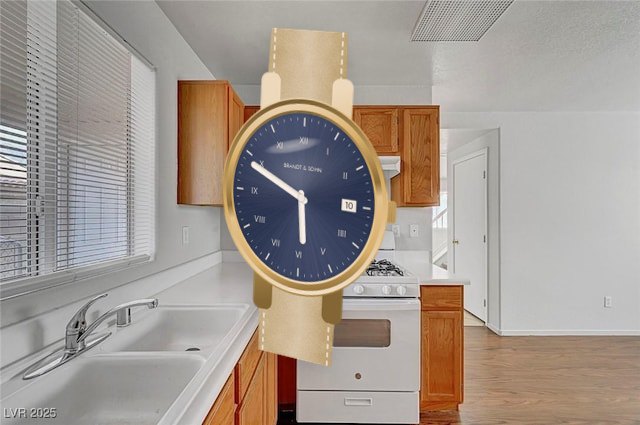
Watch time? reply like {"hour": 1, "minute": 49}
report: {"hour": 5, "minute": 49}
